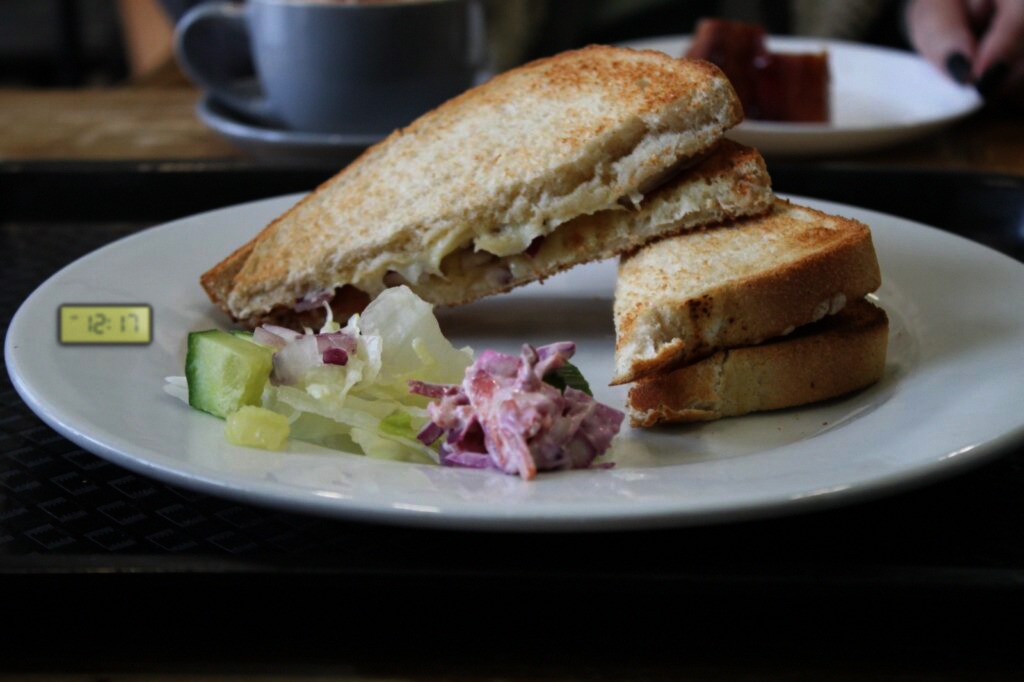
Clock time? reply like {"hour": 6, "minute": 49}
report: {"hour": 12, "minute": 17}
